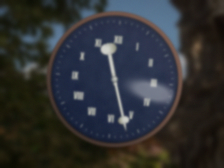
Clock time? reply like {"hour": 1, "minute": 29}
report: {"hour": 11, "minute": 27}
